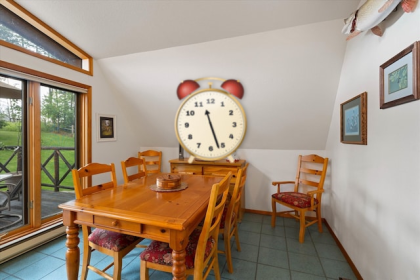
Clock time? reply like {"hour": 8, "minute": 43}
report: {"hour": 11, "minute": 27}
